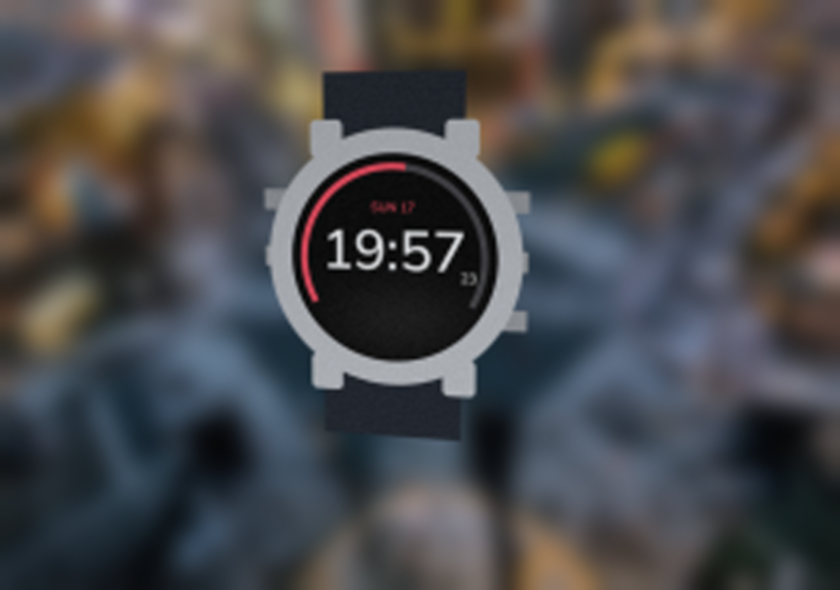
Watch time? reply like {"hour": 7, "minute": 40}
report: {"hour": 19, "minute": 57}
